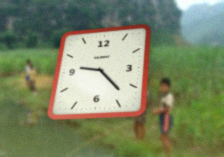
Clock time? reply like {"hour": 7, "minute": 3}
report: {"hour": 9, "minute": 23}
